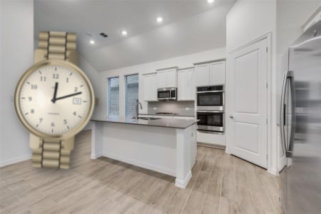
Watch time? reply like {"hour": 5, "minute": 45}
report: {"hour": 12, "minute": 12}
